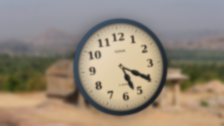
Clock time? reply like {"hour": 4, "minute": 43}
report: {"hour": 5, "minute": 20}
